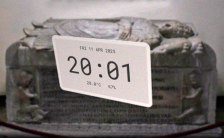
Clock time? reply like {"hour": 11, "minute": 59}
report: {"hour": 20, "minute": 1}
